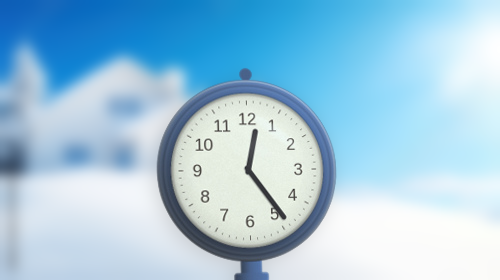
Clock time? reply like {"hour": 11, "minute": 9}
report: {"hour": 12, "minute": 24}
